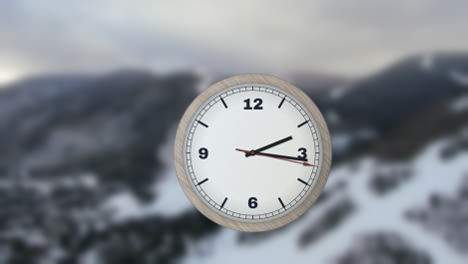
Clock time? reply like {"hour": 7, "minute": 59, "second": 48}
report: {"hour": 2, "minute": 16, "second": 17}
